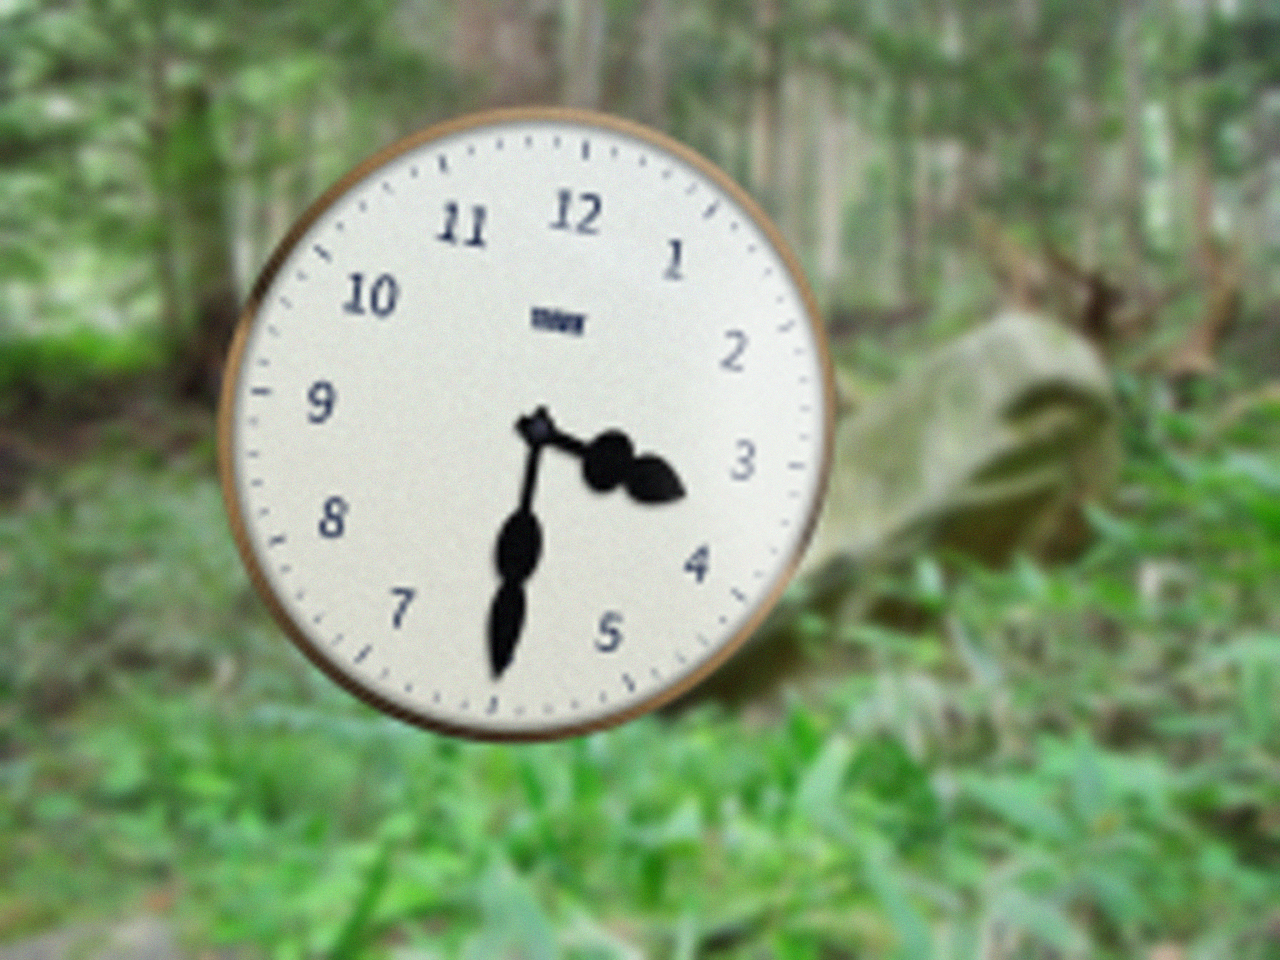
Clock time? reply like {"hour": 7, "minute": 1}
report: {"hour": 3, "minute": 30}
